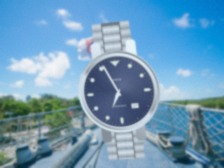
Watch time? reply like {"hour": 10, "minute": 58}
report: {"hour": 6, "minute": 56}
